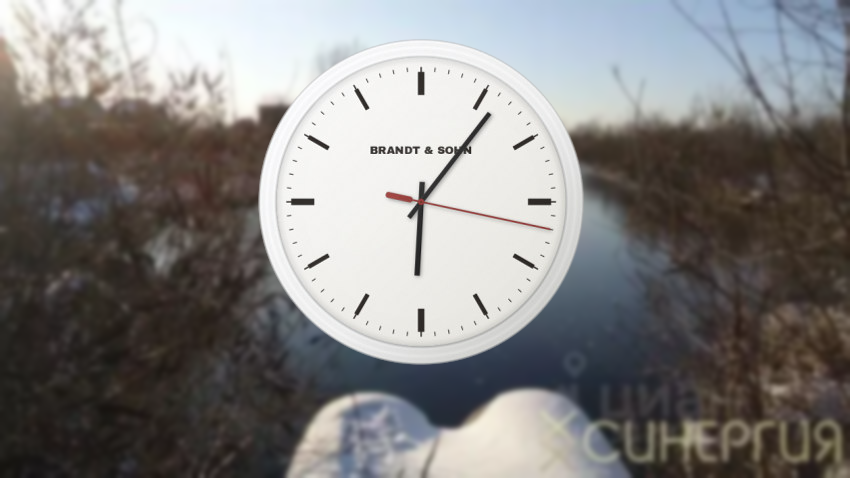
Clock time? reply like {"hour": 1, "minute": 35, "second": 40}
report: {"hour": 6, "minute": 6, "second": 17}
